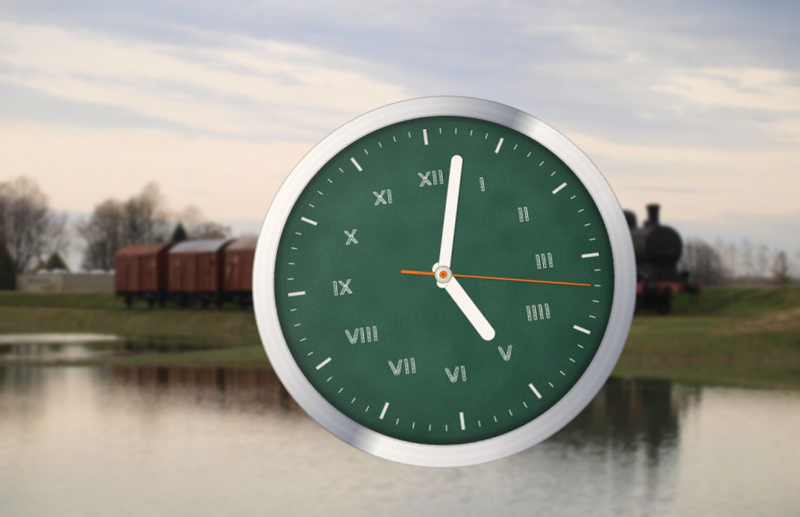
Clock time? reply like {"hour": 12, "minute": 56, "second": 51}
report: {"hour": 5, "minute": 2, "second": 17}
